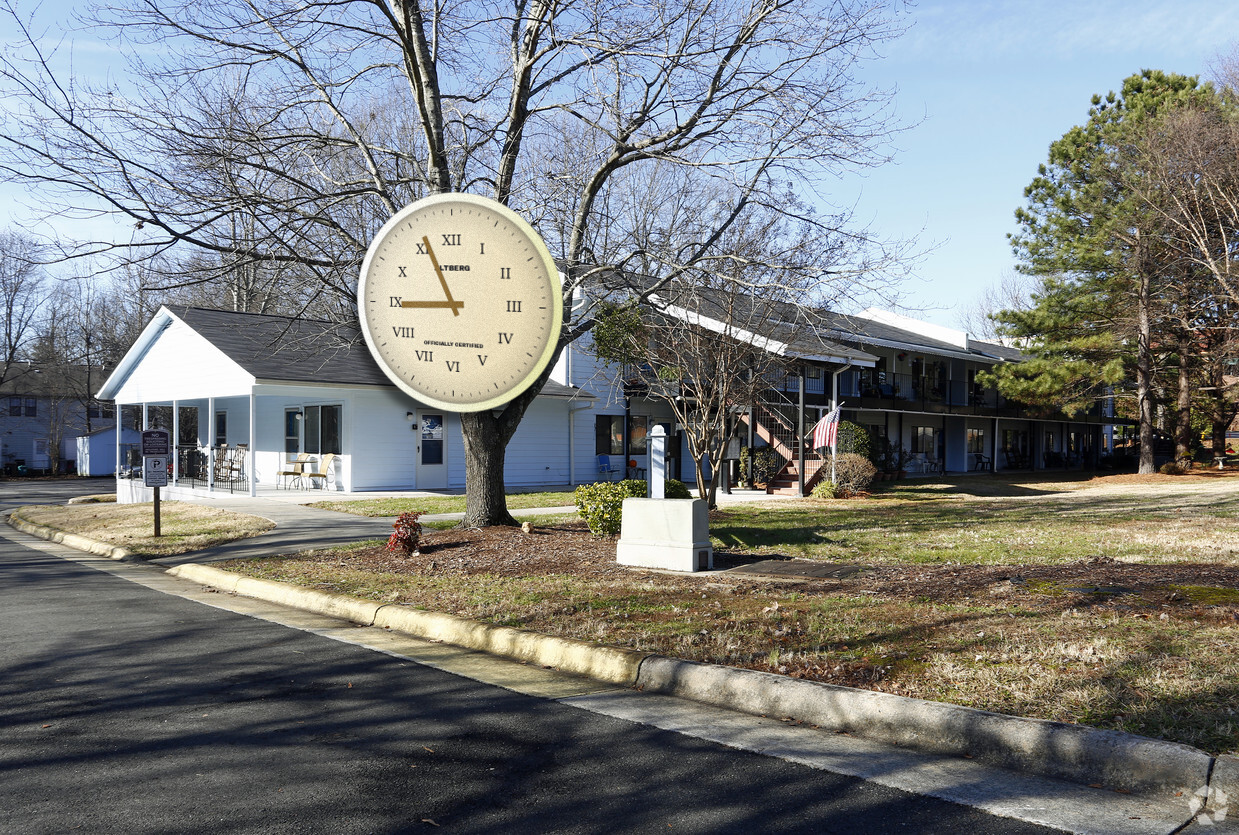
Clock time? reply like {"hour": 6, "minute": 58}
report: {"hour": 8, "minute": 56}
